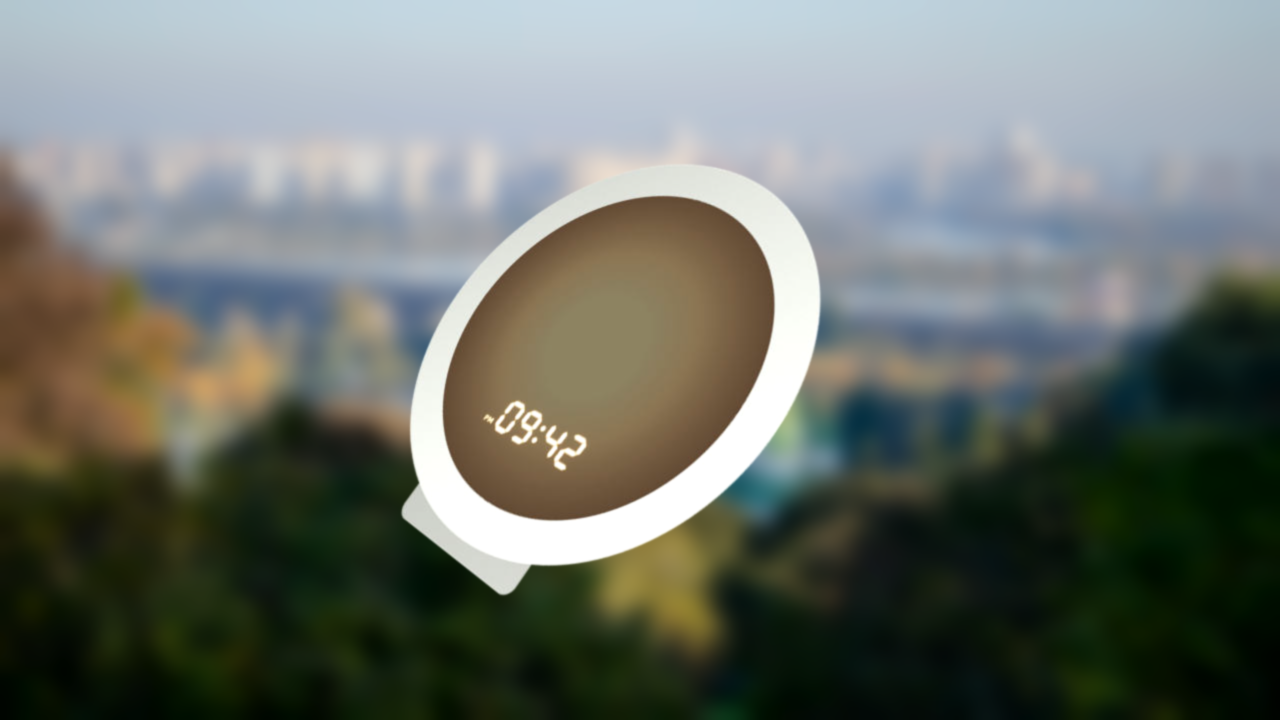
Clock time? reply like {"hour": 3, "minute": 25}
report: {"hour": 9, "minute": 42}
